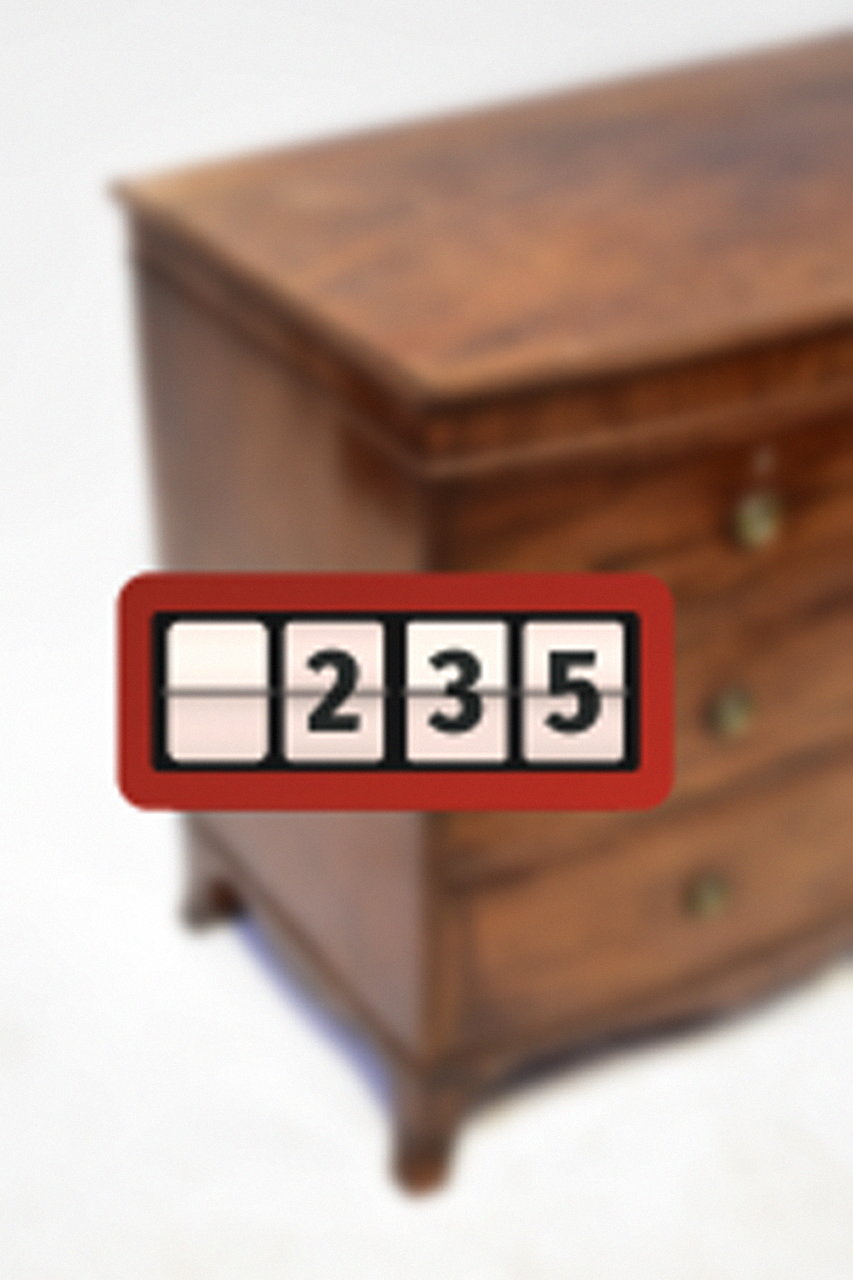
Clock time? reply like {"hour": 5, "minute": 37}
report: {"hour": 2, "minute": 35}
